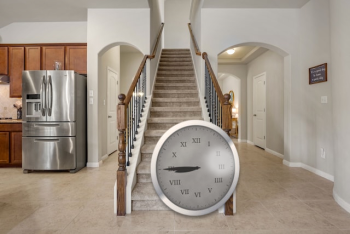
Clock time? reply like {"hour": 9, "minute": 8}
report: {"hour": 8, "minute": 45}
